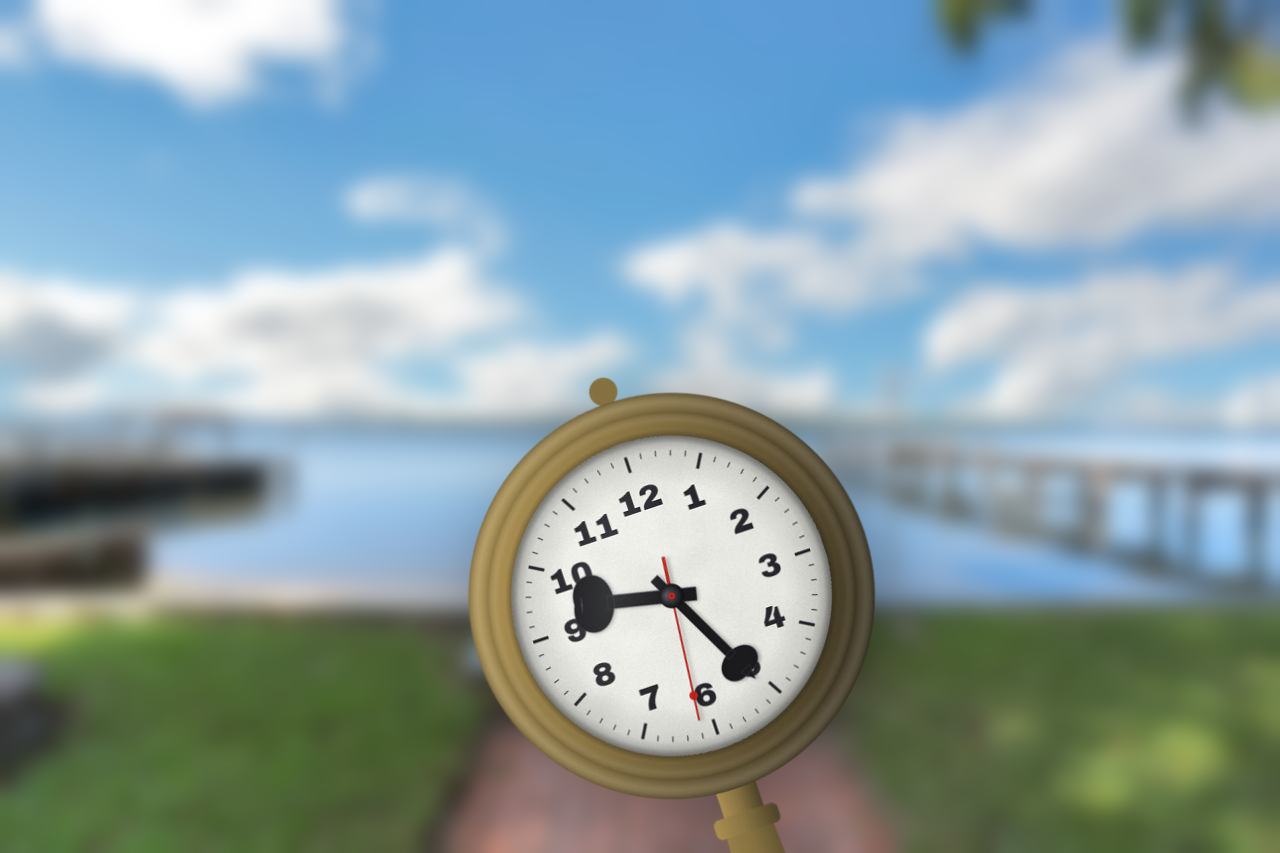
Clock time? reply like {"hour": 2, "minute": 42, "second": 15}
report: {"hour": 9, "minute": 25, "second": 31}
